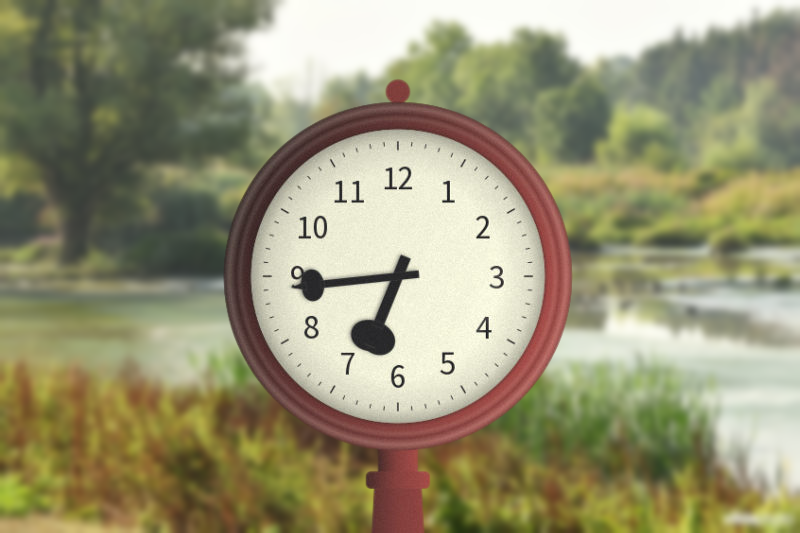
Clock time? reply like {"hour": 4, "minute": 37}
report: {"hour": 6, "minute": 44}
